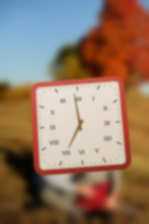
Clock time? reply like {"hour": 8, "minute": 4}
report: {"hour": 6, "minute": 59}
